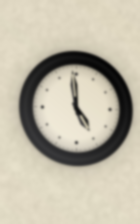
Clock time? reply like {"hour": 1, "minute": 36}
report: {"hour": 4, "minute": 59}
